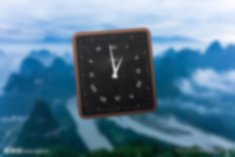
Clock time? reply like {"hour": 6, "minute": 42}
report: {"hour": 12, "minute": 59}
